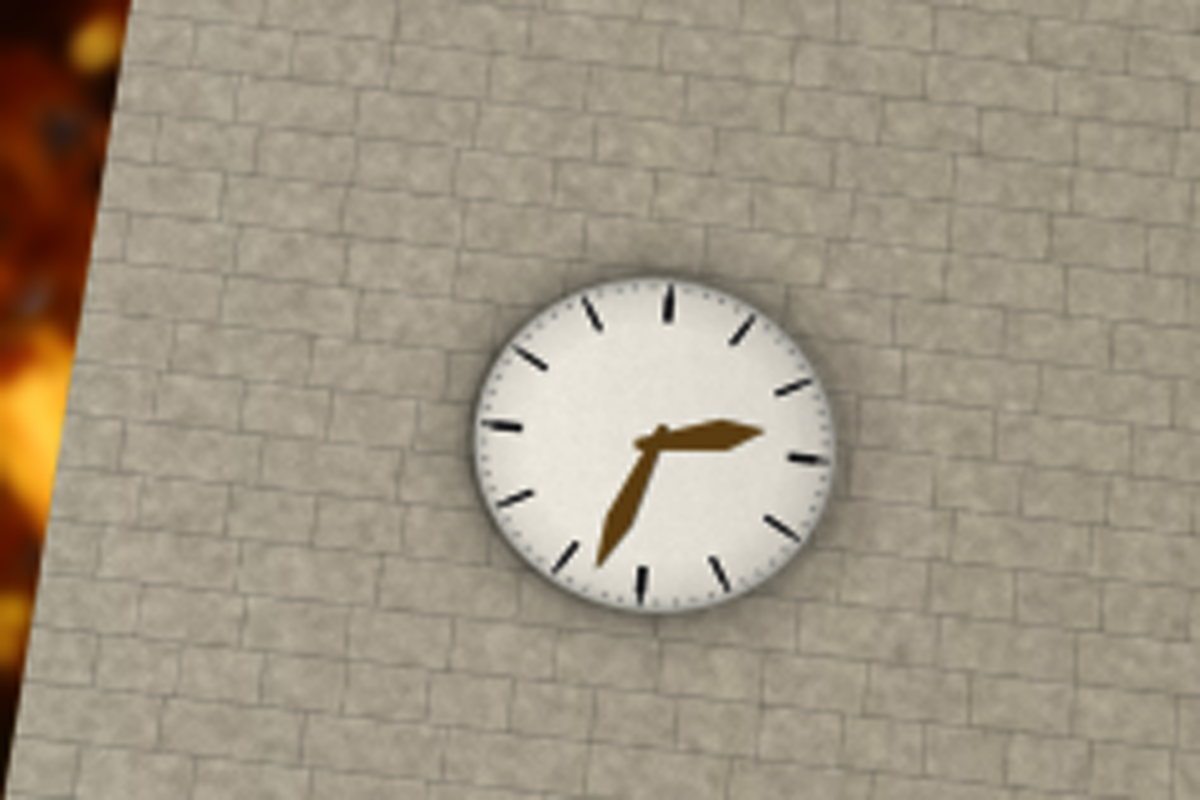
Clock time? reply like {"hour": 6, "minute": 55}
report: {"hour": 2, "minute": 33}
